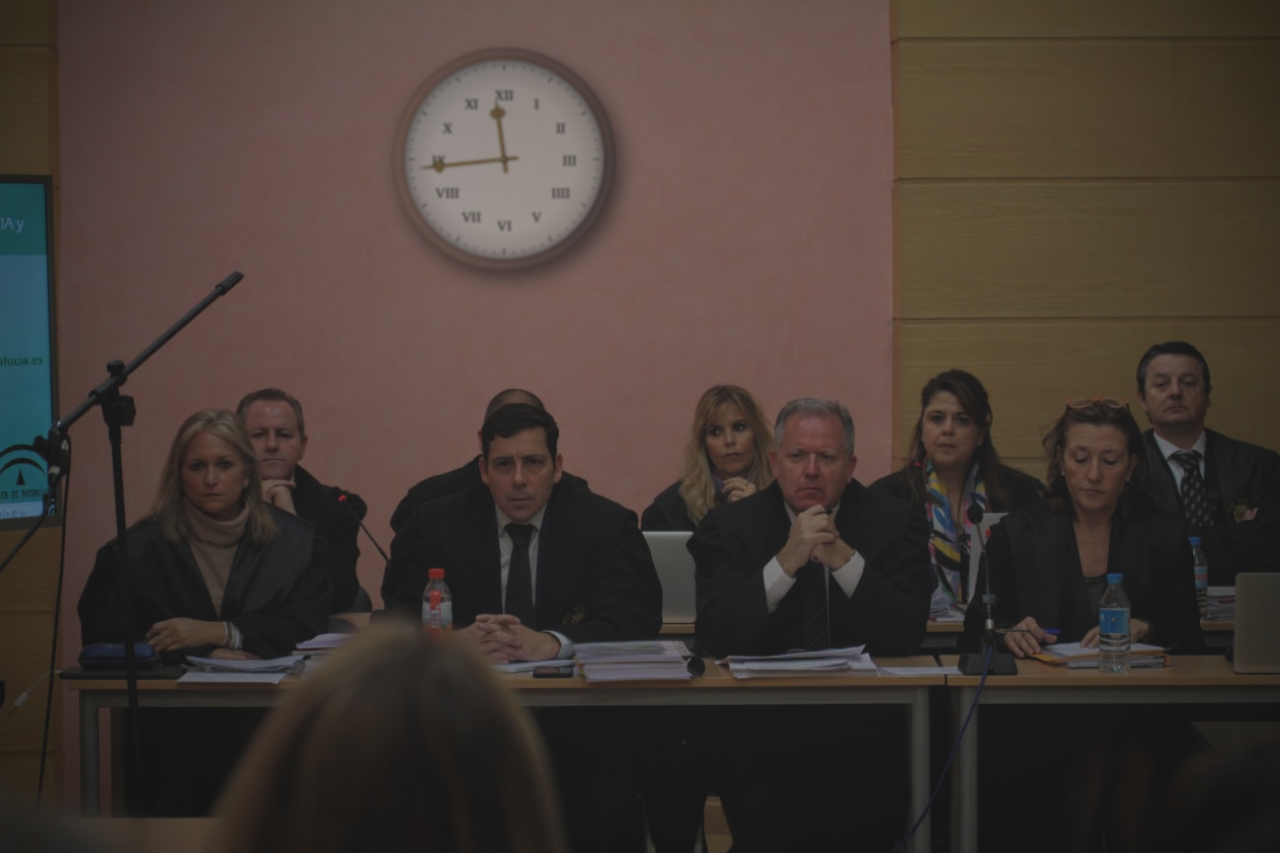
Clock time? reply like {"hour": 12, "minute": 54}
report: {"hour": 11, "minute": 44}
